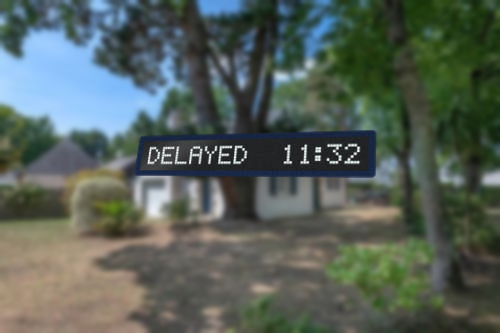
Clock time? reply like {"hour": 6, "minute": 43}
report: {"hour": 11, "minute": 32}
